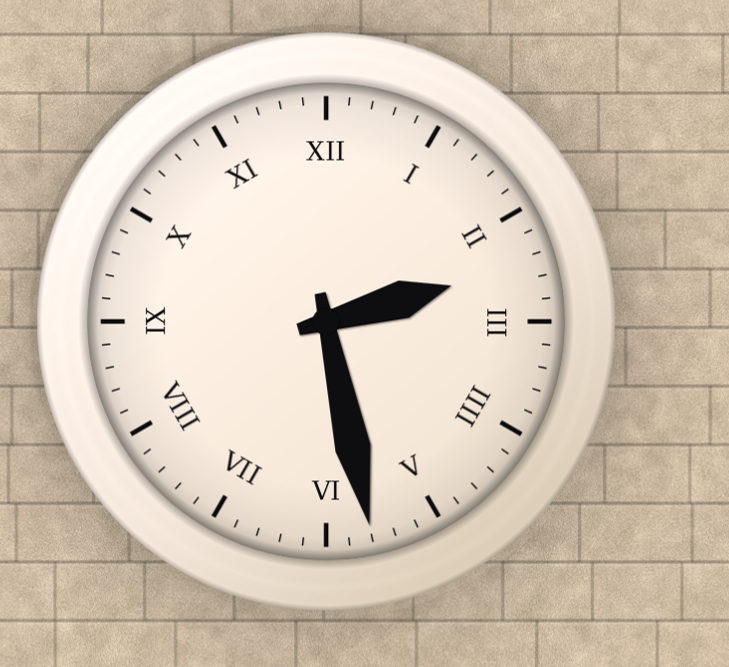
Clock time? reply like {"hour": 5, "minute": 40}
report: {"hour": 2, "minute": 28}
